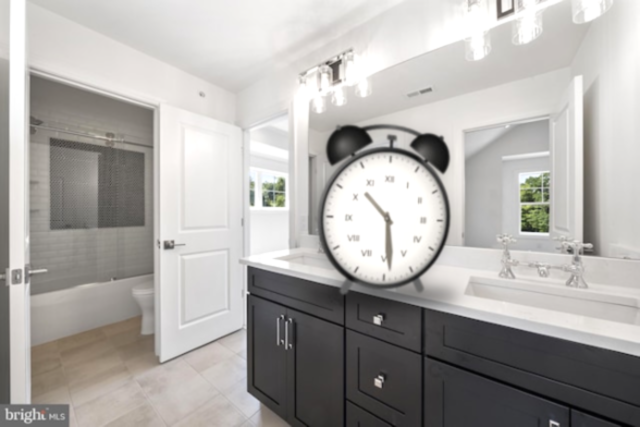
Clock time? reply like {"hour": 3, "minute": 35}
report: {"hour": 10, "minute": 29}
